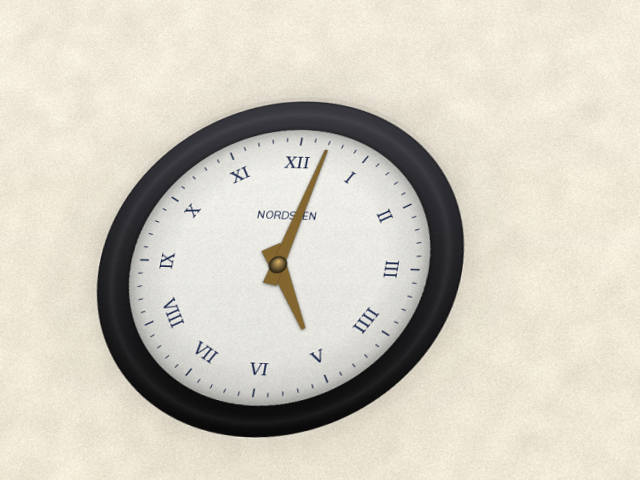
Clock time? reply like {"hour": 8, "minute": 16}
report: {"hour": 5, "minute": 2}
